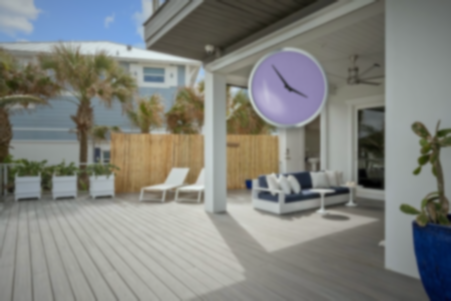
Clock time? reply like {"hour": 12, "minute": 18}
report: {"hour": 3, "minute": 54}
